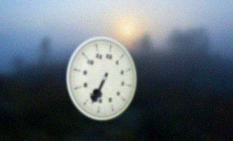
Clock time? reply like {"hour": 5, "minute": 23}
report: {"hour": 6, "minute": 33}
